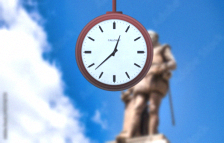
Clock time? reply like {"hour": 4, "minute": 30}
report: {"hour": 12, "minute": 38}
